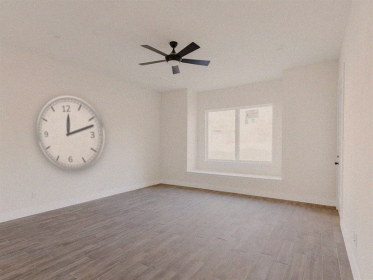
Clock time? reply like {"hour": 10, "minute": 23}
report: {"hour": 12, "minute": 12}
